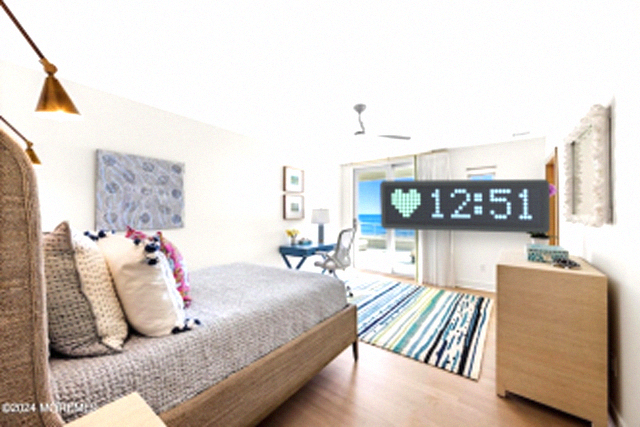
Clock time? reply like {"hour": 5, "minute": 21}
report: {"hour": 12, "minute": 51}
